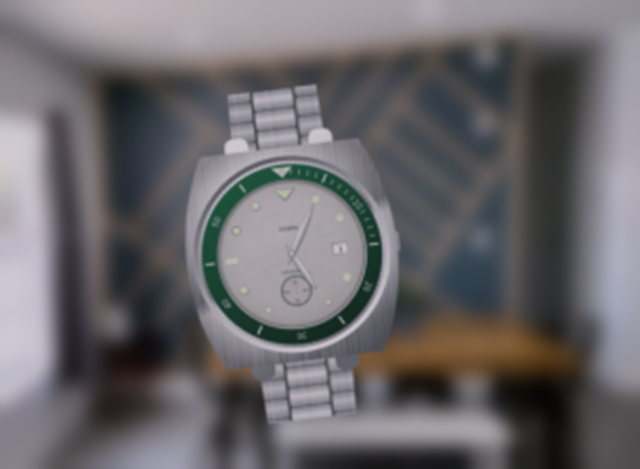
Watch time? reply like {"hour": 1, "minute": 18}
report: {"hour": 5, "minute": 5}
